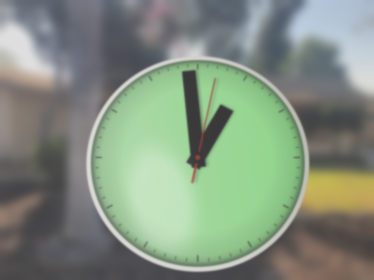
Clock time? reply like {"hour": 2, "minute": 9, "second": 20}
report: {"hour": 12, "minute": 59, "second": 2}
